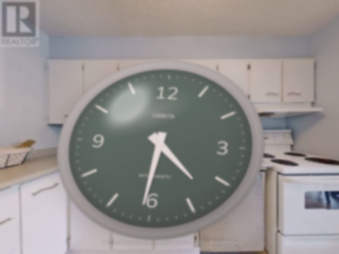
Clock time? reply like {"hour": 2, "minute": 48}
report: {"hour": 4, "minute": 31}
